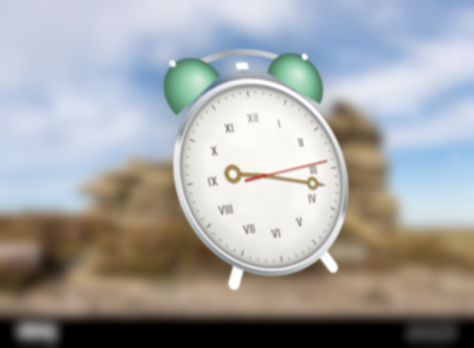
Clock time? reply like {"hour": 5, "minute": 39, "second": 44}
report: {"hour": 9, "minute": 17, "second": 14}
